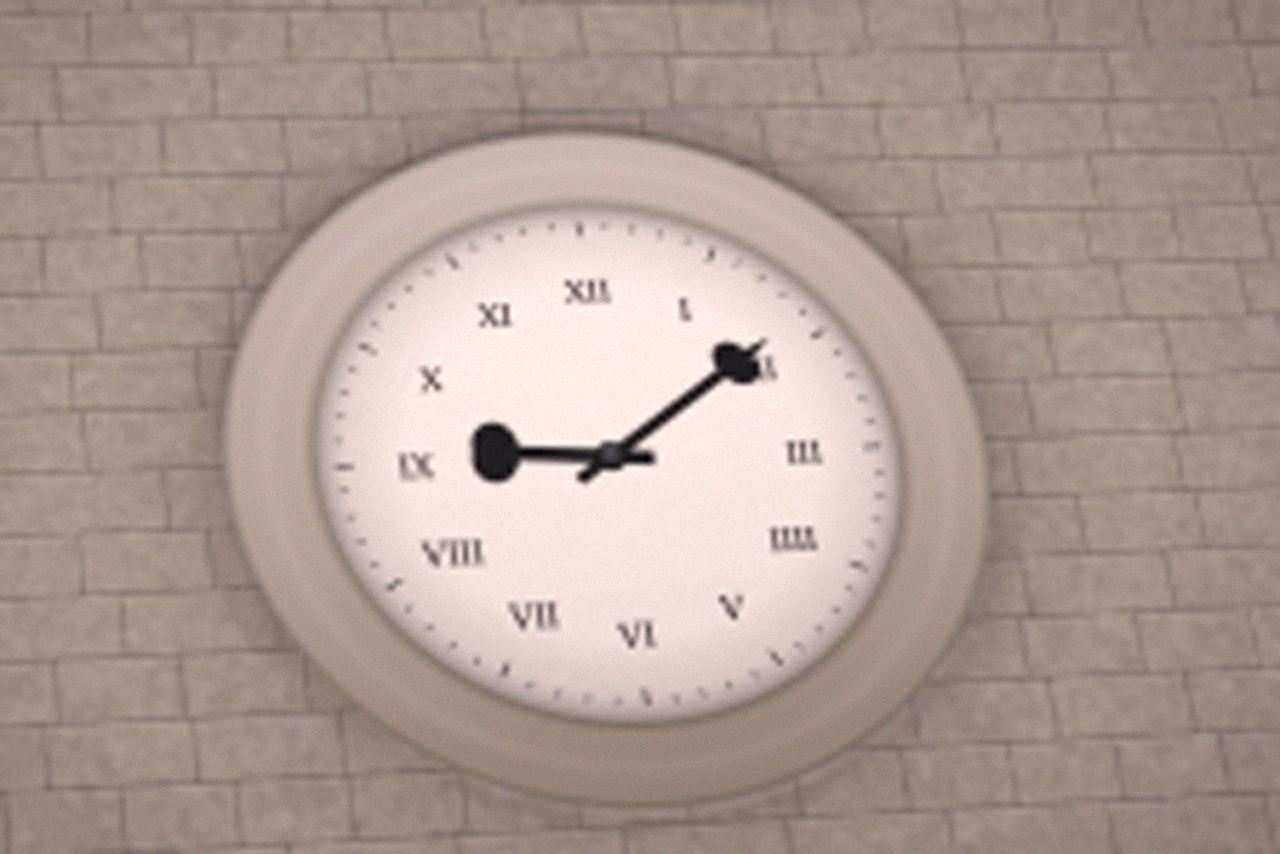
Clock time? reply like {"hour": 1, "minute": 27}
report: {"hour": 9, "minute": 9}
